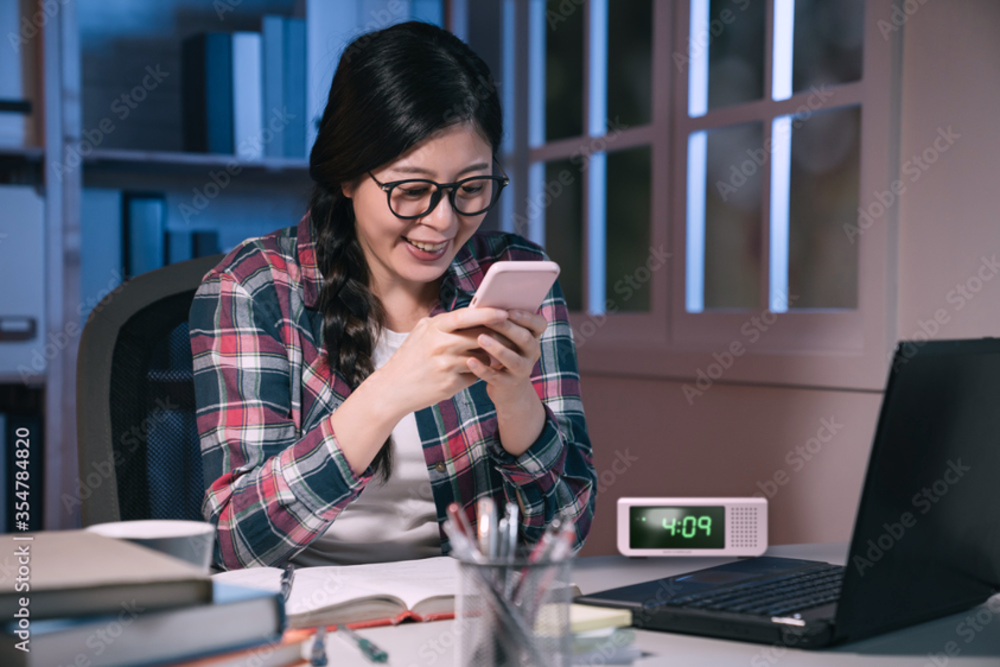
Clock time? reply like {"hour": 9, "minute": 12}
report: {"hour": 4, "minute": 9}
